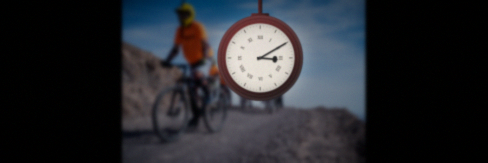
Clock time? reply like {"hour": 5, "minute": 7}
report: {"hour": 3, "minute": 10}
